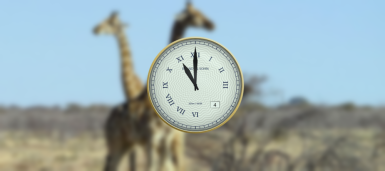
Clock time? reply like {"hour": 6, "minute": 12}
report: {"hour": 11, "minute": 0}
